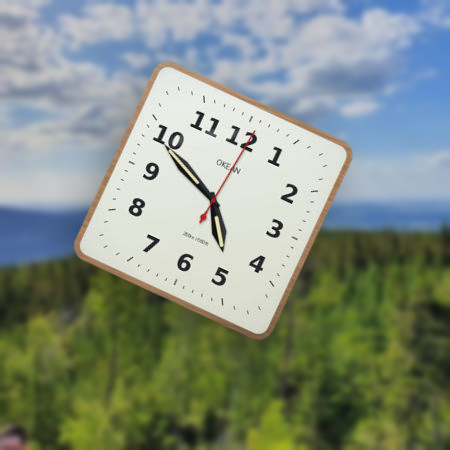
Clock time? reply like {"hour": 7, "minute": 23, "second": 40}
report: {"hour": 4, "minute": 49, "second": 1}
